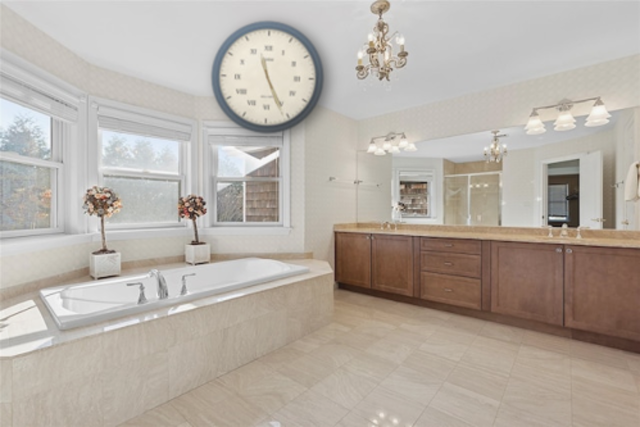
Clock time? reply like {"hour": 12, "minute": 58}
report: {"hour": 11, "minute": 26}
